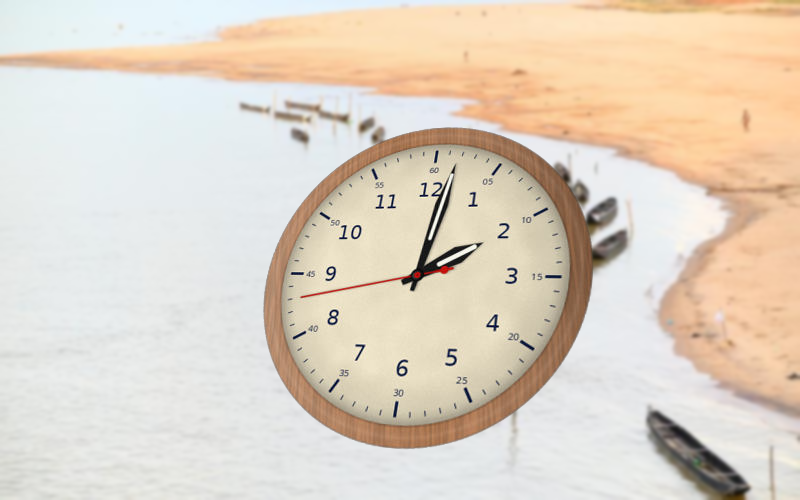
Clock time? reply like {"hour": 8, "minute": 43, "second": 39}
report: {"hour": 2, "minute": 1, "second": 43}
